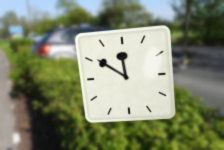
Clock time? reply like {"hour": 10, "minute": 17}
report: {"hour": 11, "minute": 51}
